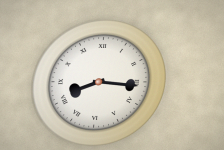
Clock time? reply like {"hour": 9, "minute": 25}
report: {"hour": 8, "minute": 16}
